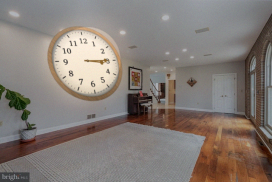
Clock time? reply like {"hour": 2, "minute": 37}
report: {"hour": 3, "minute": 15}
